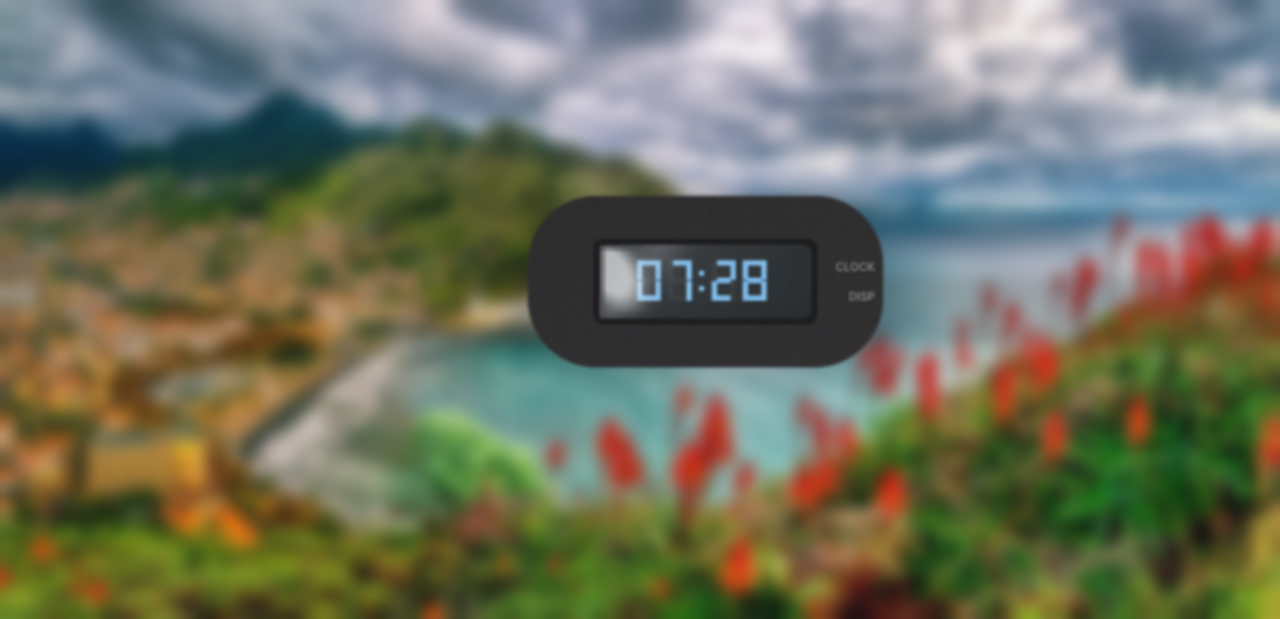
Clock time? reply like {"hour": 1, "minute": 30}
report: {"hour": 7, "minute": 28}
